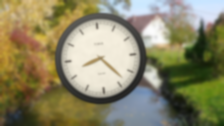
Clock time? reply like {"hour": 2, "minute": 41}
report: {"hour": 8, "minute": 23}
